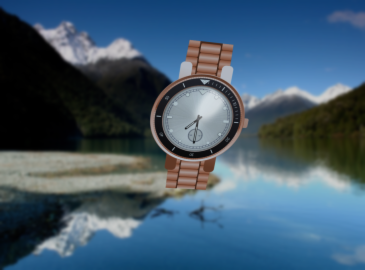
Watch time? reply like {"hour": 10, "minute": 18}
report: {"hour": 7, "minute": 30}
